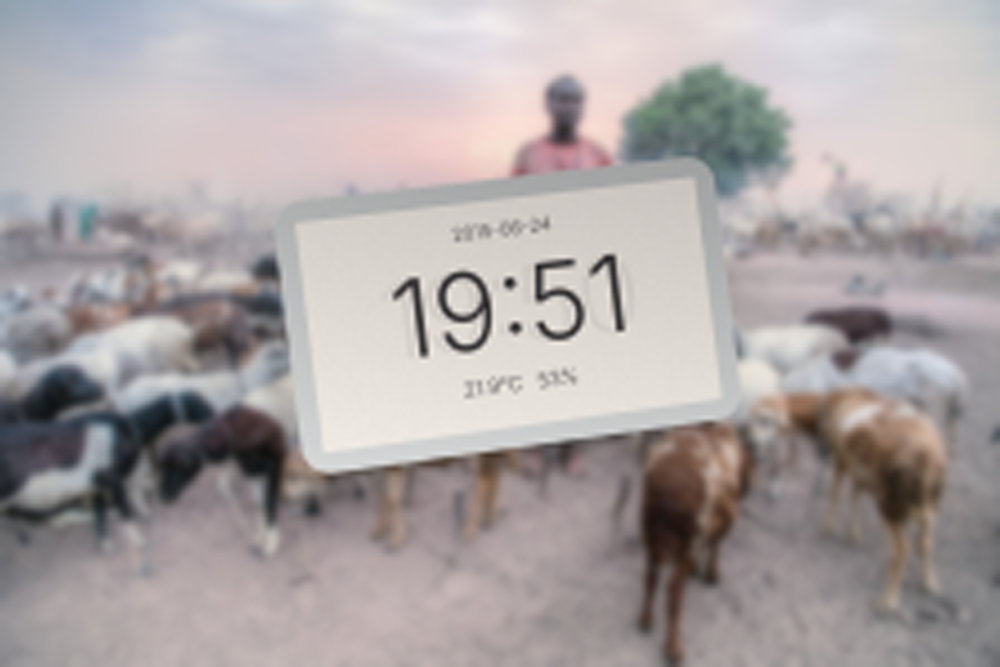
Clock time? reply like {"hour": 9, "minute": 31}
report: {"hour": 19, "minute": 51}
